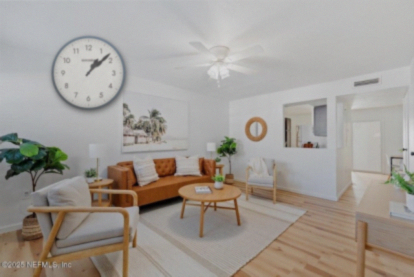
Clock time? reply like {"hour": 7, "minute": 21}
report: {"hour": 1, "minute": 8}
